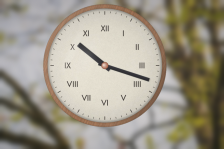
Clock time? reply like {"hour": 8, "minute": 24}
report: {"hour": 10, "minute": 18}
